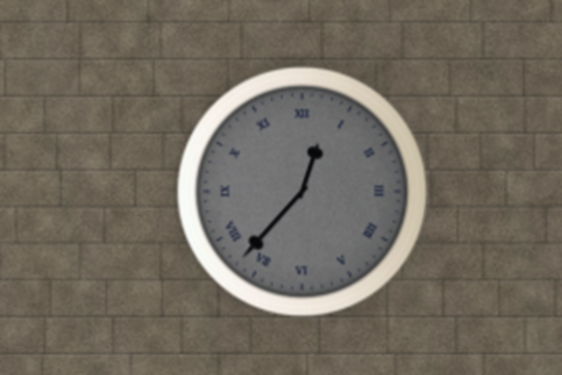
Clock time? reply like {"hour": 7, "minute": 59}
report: {"hour": 12, "minute": 37}
